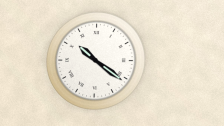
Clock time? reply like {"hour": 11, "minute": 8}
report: {"hour": 10, "minute": 21}
